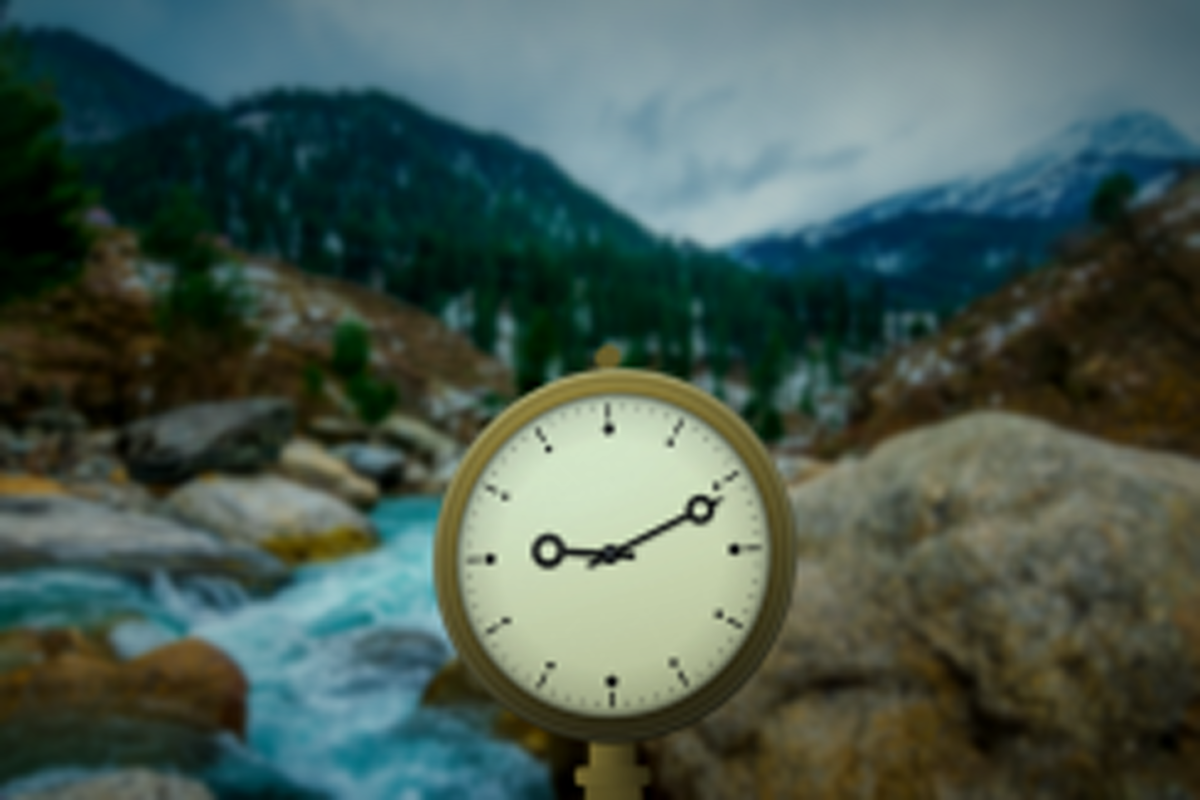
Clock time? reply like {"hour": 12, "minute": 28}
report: {"hour": 9, "minute": 11}
